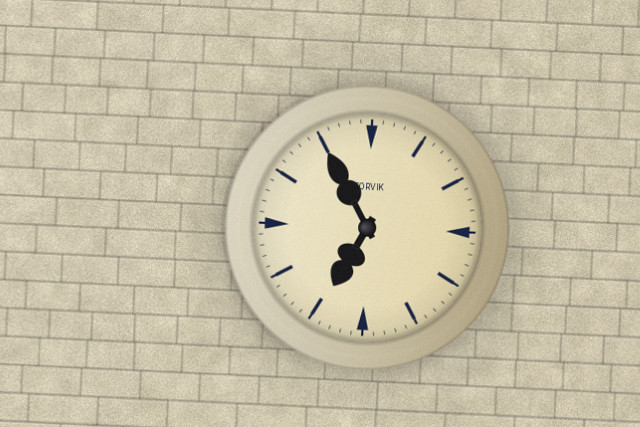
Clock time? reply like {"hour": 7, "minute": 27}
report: {"hour": 6, "minute": 55}
